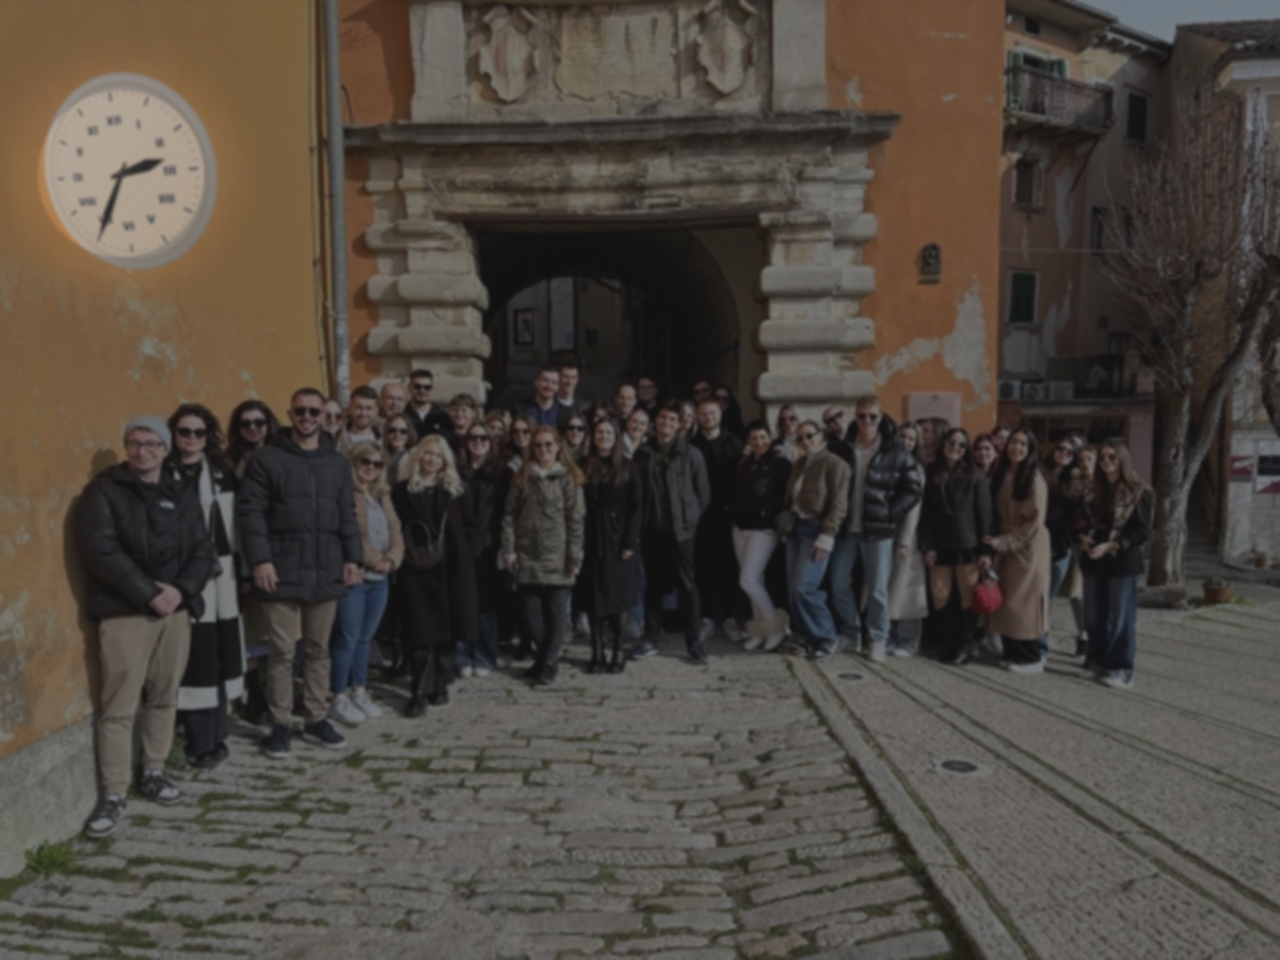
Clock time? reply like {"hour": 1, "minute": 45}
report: {"hour": 2, "minute": 35}
